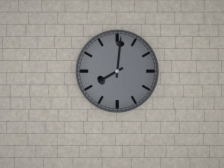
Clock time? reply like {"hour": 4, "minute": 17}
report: {"hour": 8, "minute": 1}
